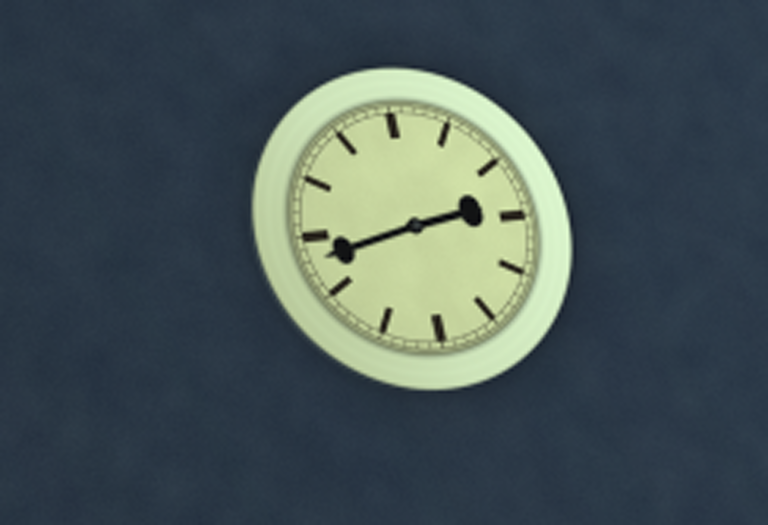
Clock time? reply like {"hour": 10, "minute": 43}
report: {"hour": 2, "minute": 43}
